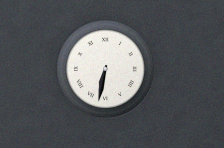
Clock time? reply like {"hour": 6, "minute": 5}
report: {"hour": 6, "minute": 32}
